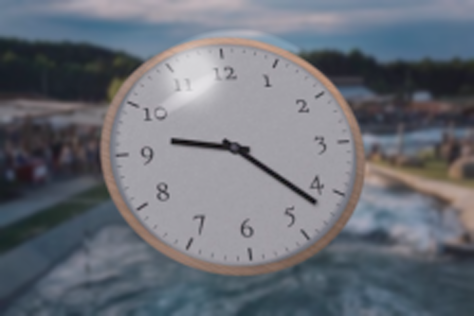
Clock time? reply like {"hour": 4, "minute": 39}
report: {"hour": 9, "minute": 22}
